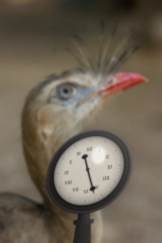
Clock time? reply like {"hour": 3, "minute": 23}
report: {"hour": 11, "minute": 27}
